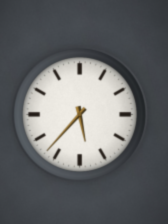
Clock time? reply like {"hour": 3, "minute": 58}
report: {"hour": 5, "minute": 37}
